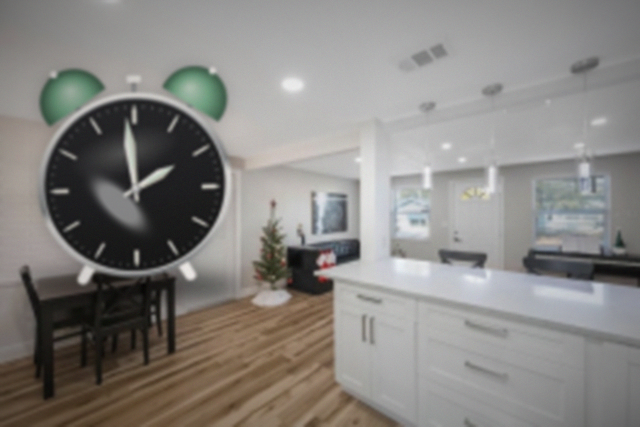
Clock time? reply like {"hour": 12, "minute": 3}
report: {"hour": 1, "minute": 59}
